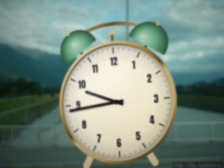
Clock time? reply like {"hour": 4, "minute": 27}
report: {"hour": 9, "minute": 44}
